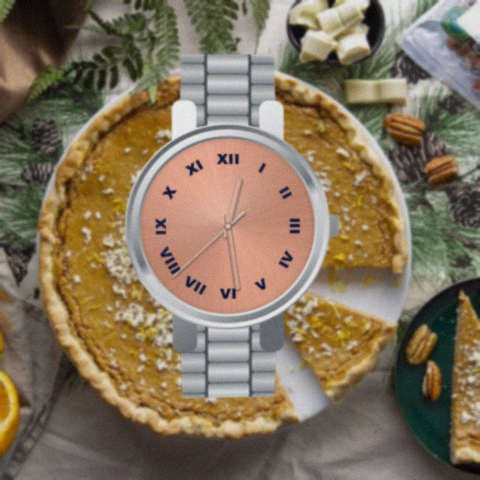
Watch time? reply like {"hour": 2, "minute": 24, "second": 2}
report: {"hour": 12, "minute": 28, "second": 38}
